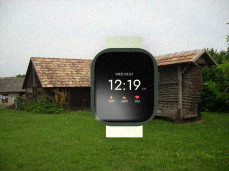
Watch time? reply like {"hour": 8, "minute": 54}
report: {"hour": 12, "minute": 19}
